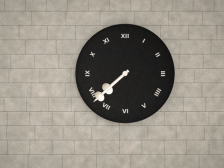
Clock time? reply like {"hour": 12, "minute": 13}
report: {"hour": 7, "minute": 38}
